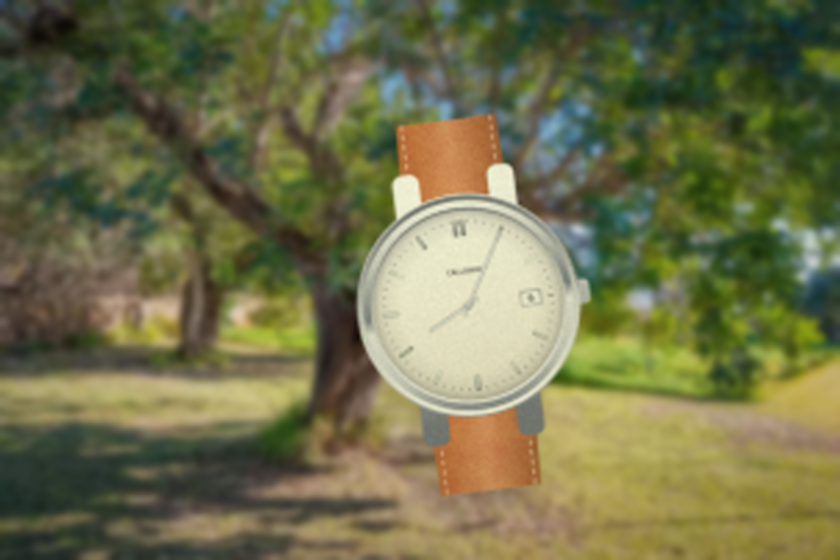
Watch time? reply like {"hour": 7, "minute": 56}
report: {"hour": 8, "minute": 5}
